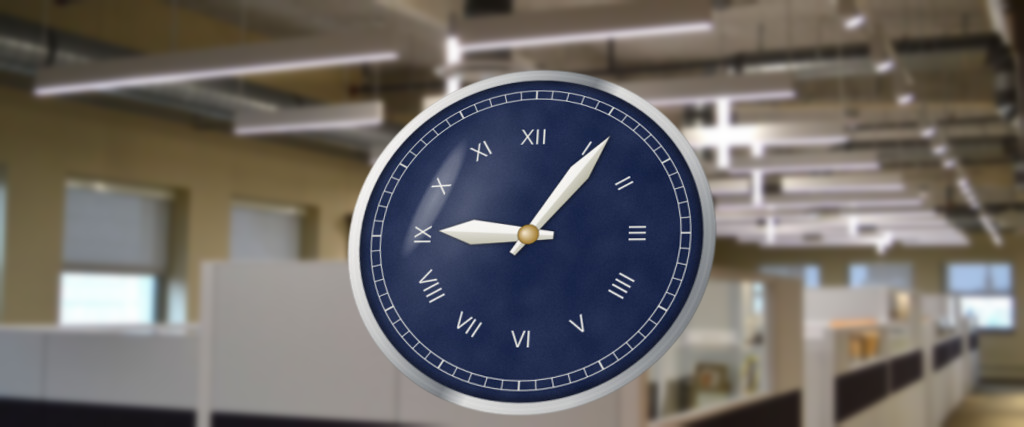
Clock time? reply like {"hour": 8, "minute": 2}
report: {"hour": 9, "minute": 6}
